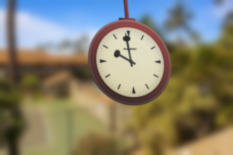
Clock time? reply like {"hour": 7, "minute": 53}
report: {"hour": 9, "minute": 59}
